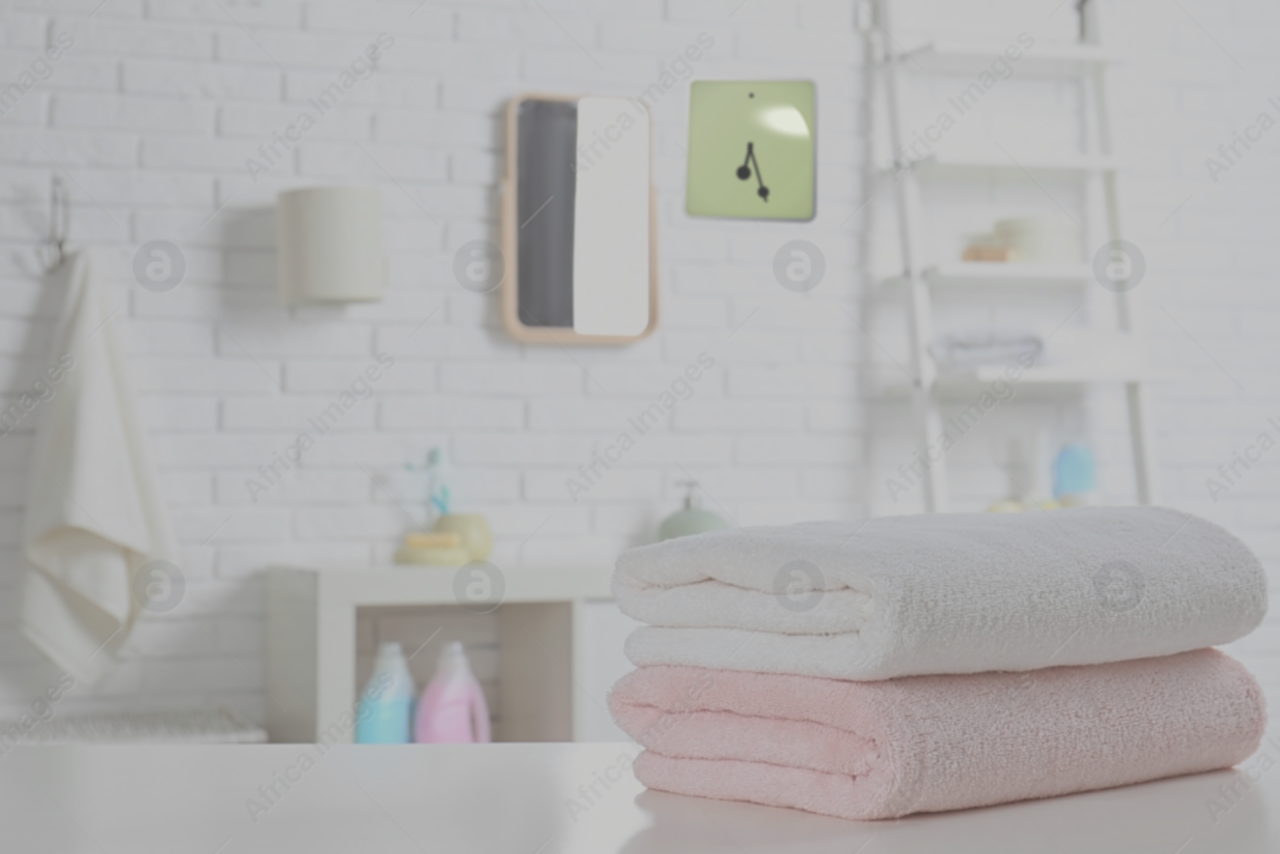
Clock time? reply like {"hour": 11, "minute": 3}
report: {"hour": 6, "minute": 27}
